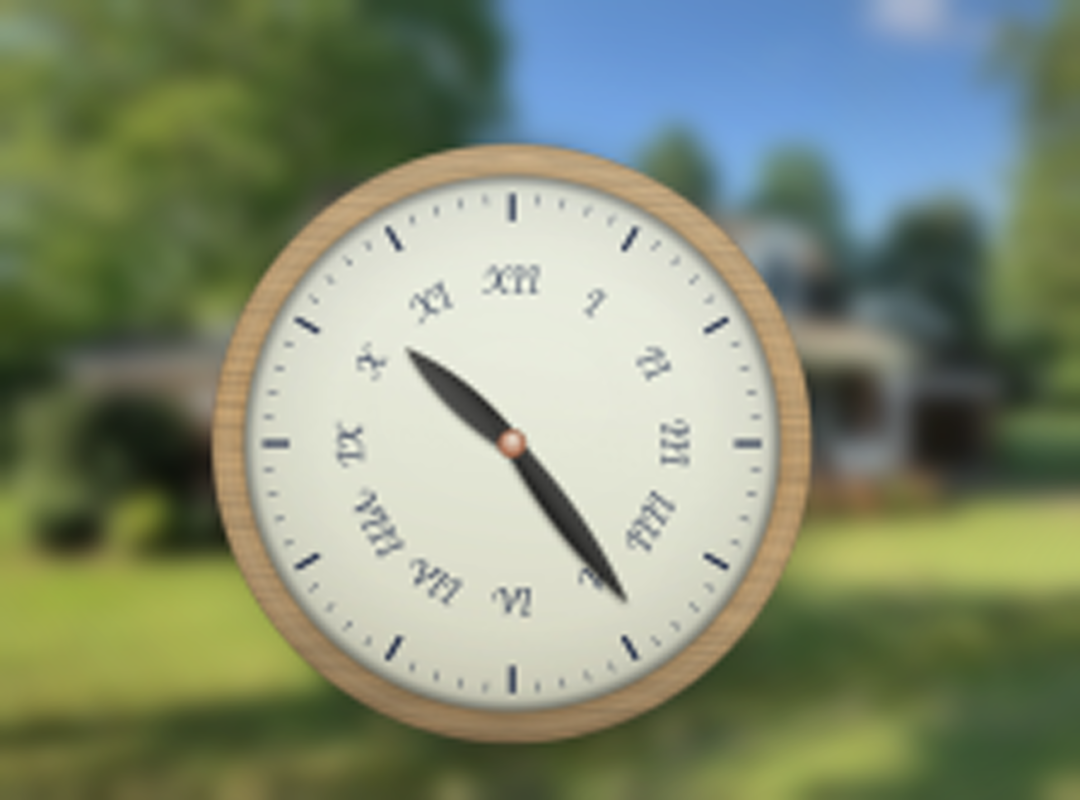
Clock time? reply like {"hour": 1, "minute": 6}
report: {"hour": 10, "minute": 24}
